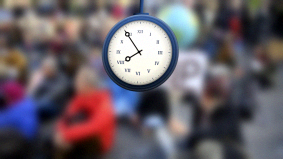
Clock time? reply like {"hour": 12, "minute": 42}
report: {"hour": 7, "minute": 54}
